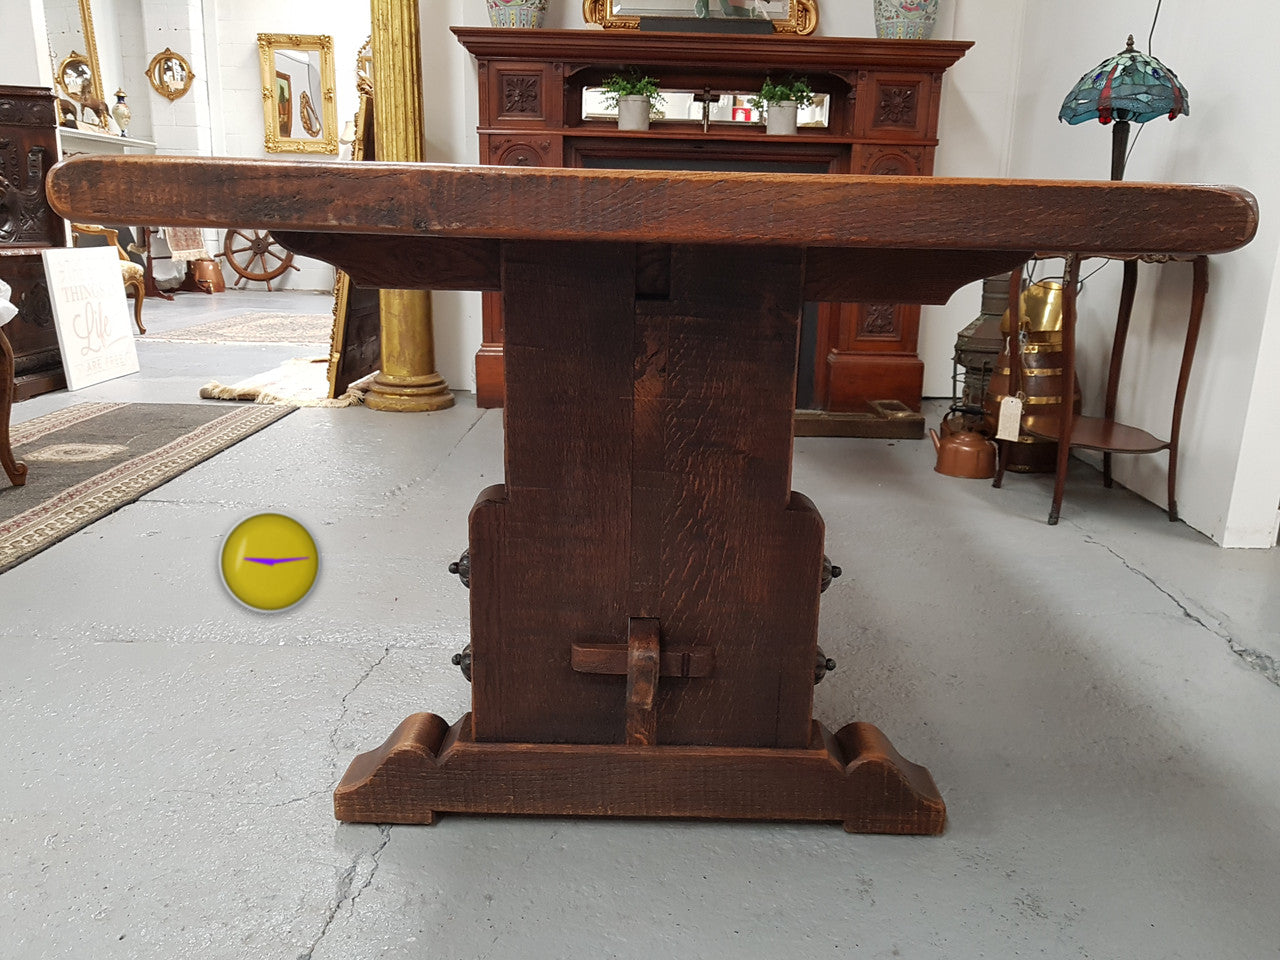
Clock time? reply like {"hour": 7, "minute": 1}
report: {"hour": 9, "minute": 14}
